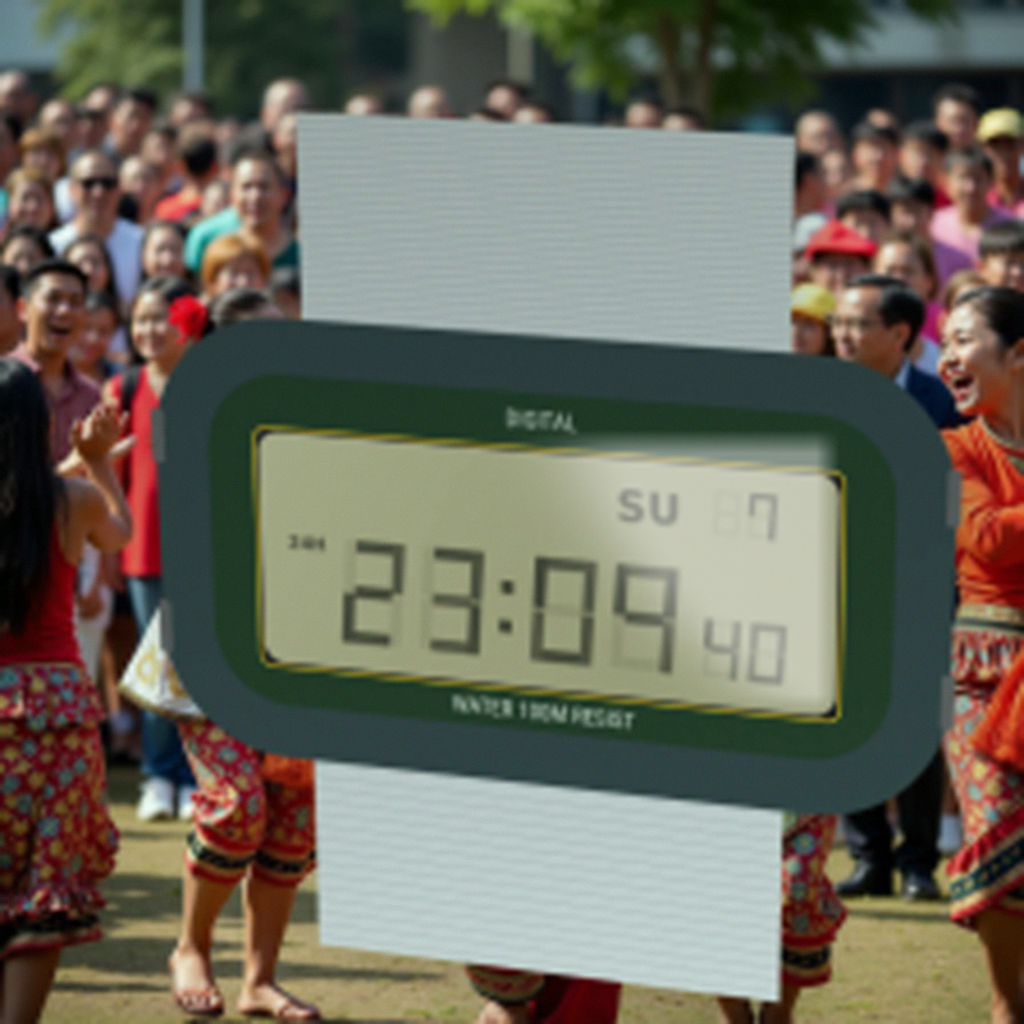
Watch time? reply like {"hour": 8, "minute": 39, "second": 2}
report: {"hour": 23, "minute": 9, "second": 40}
